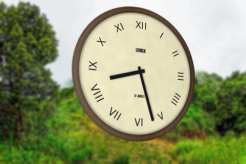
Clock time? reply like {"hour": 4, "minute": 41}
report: {"hour": 8, "minute": 27}
